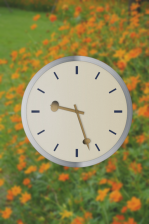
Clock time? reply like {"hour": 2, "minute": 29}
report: {"hour": 9, "minute": 27}
